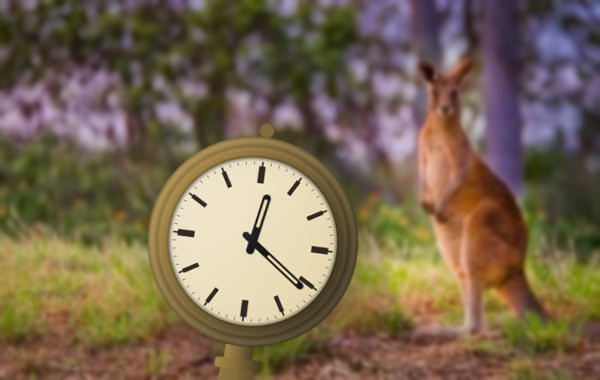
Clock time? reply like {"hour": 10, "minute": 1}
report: {"hour": 12, "minute": 21}
